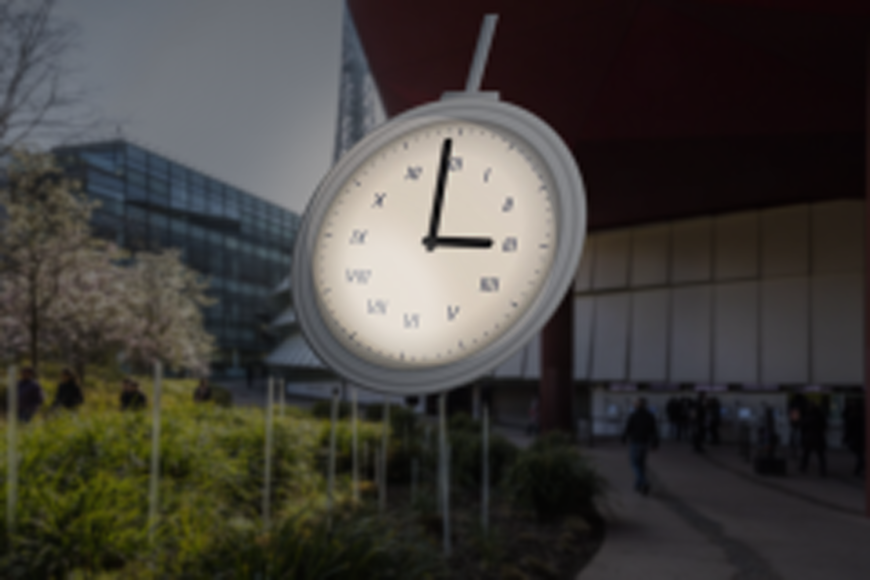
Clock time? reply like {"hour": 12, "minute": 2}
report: {"hour": 2, "minute": 59}
